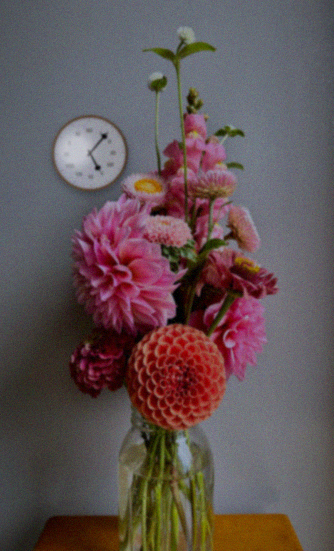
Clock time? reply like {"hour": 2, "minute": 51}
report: {"hour": 5, "minute": 7}
